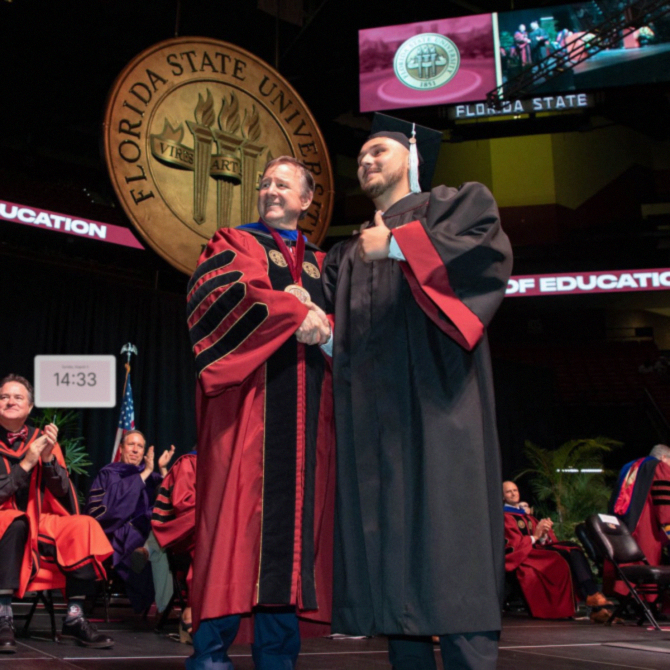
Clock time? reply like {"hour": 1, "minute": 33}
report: {"hour": 14, "minute": 33}
